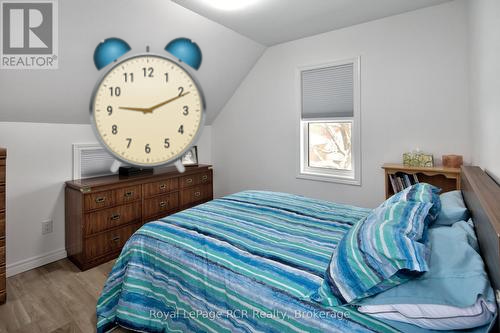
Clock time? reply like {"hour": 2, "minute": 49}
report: {"hour": 9, "minute": 11}
